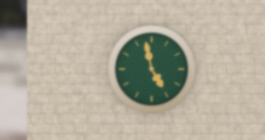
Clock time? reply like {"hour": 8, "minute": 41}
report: {"hour": 4, "minute": 58}
